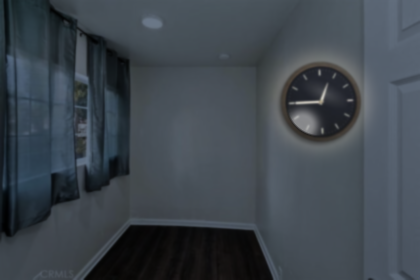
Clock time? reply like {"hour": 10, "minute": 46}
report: {"hour": 12, "minute": 45}
